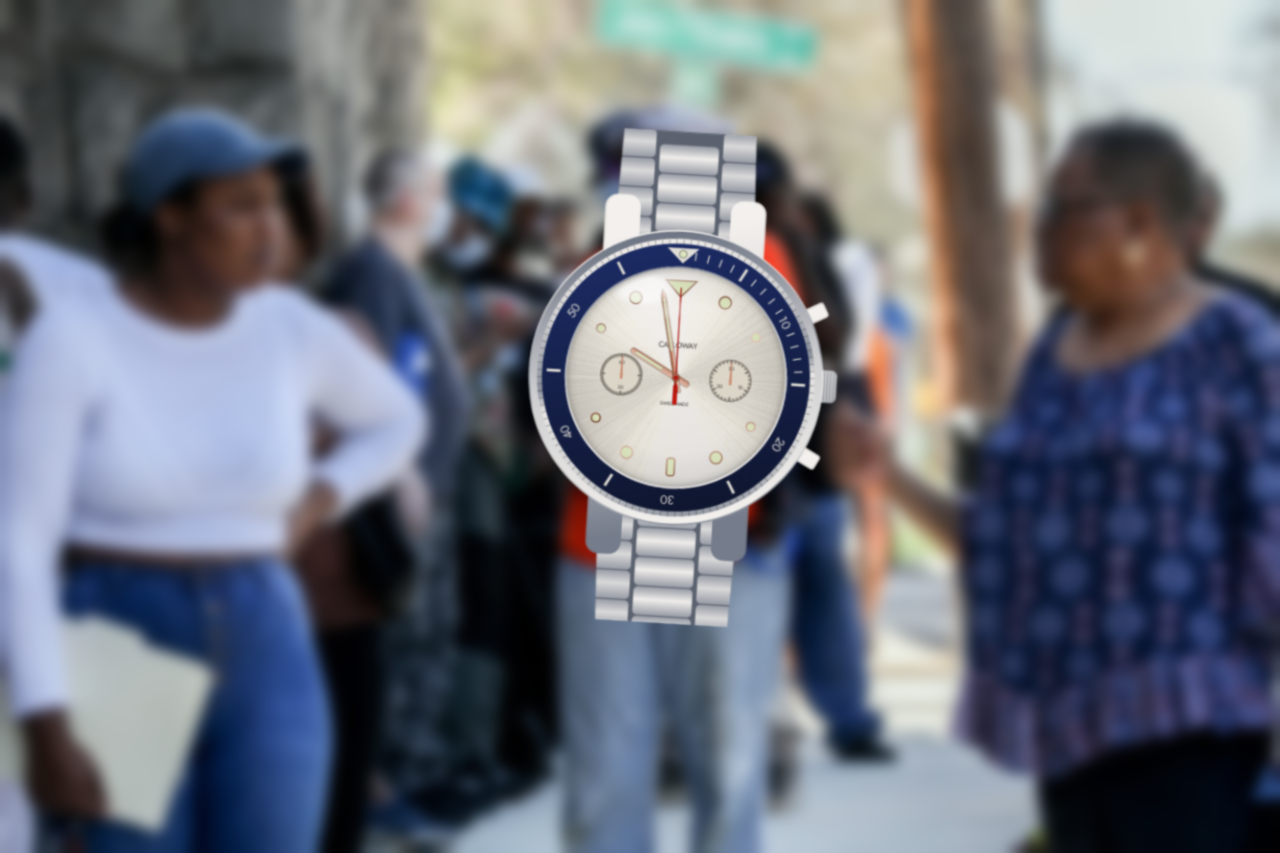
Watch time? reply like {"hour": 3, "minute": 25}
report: {"hour": 9, "minute": 58}
